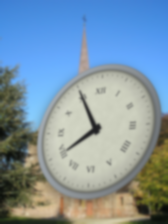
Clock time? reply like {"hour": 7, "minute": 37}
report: {"hour": 7, "minute": 55}
